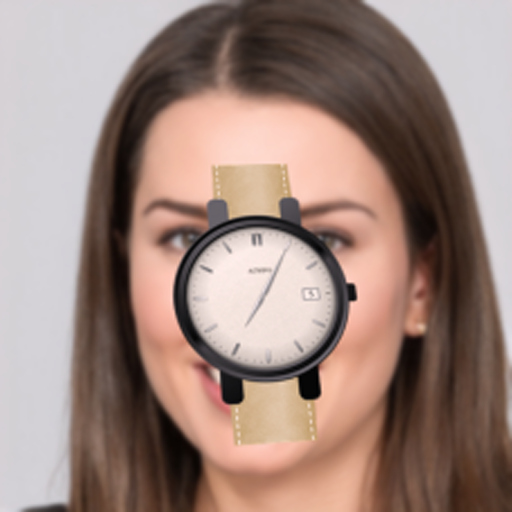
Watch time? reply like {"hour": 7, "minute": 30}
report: {"hour": 7, "minute": 5}
